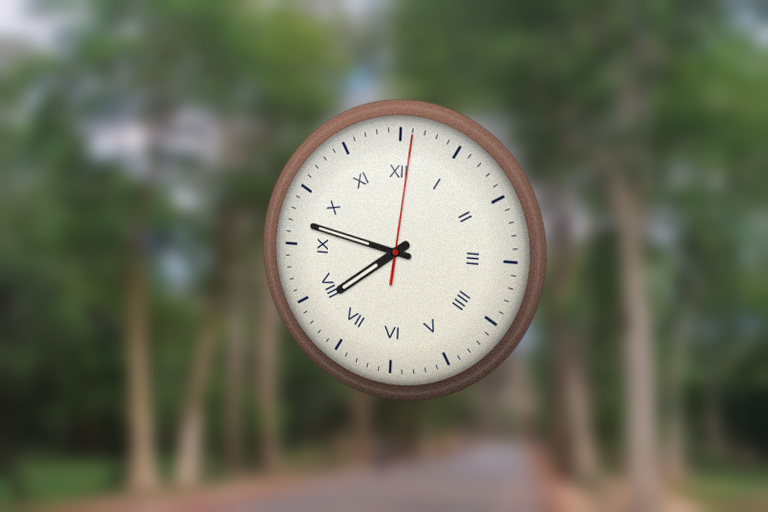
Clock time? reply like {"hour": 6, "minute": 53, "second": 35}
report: {"hour": 7, "minute": 47, "second": 1}
